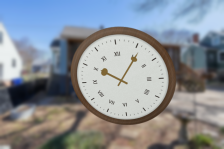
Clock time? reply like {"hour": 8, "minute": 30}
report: {"hour": 10, "minute": 6}
